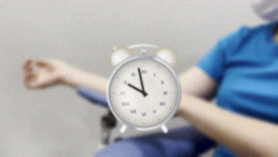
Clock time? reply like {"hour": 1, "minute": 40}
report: {"hour": 9, "minute": 58}
